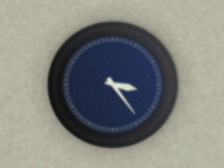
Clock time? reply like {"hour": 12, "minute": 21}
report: {"hour": 3, "minute": 24}
